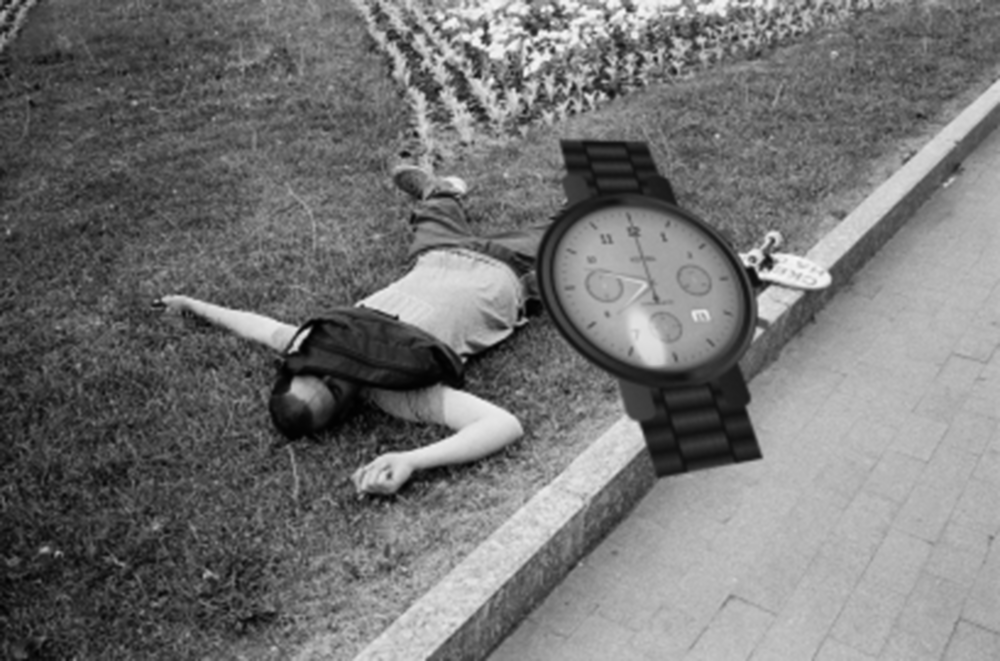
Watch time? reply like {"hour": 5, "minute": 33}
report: {"hour": 7, "minute": 48}
